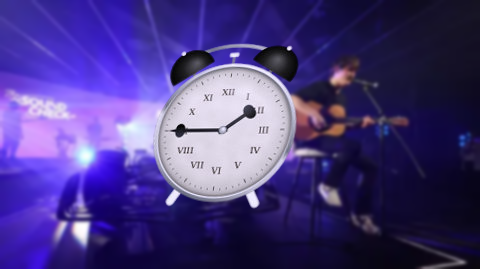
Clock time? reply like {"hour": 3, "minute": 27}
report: {"hour": 1, "minute": 45}
